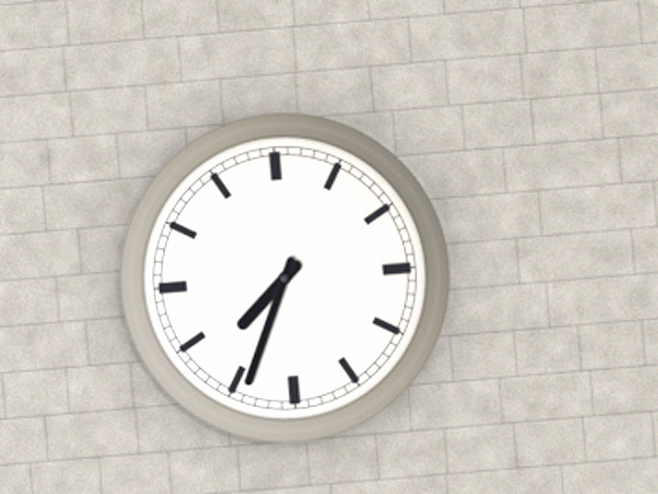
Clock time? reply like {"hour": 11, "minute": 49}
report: {"hour": 7, "minute": 34}
